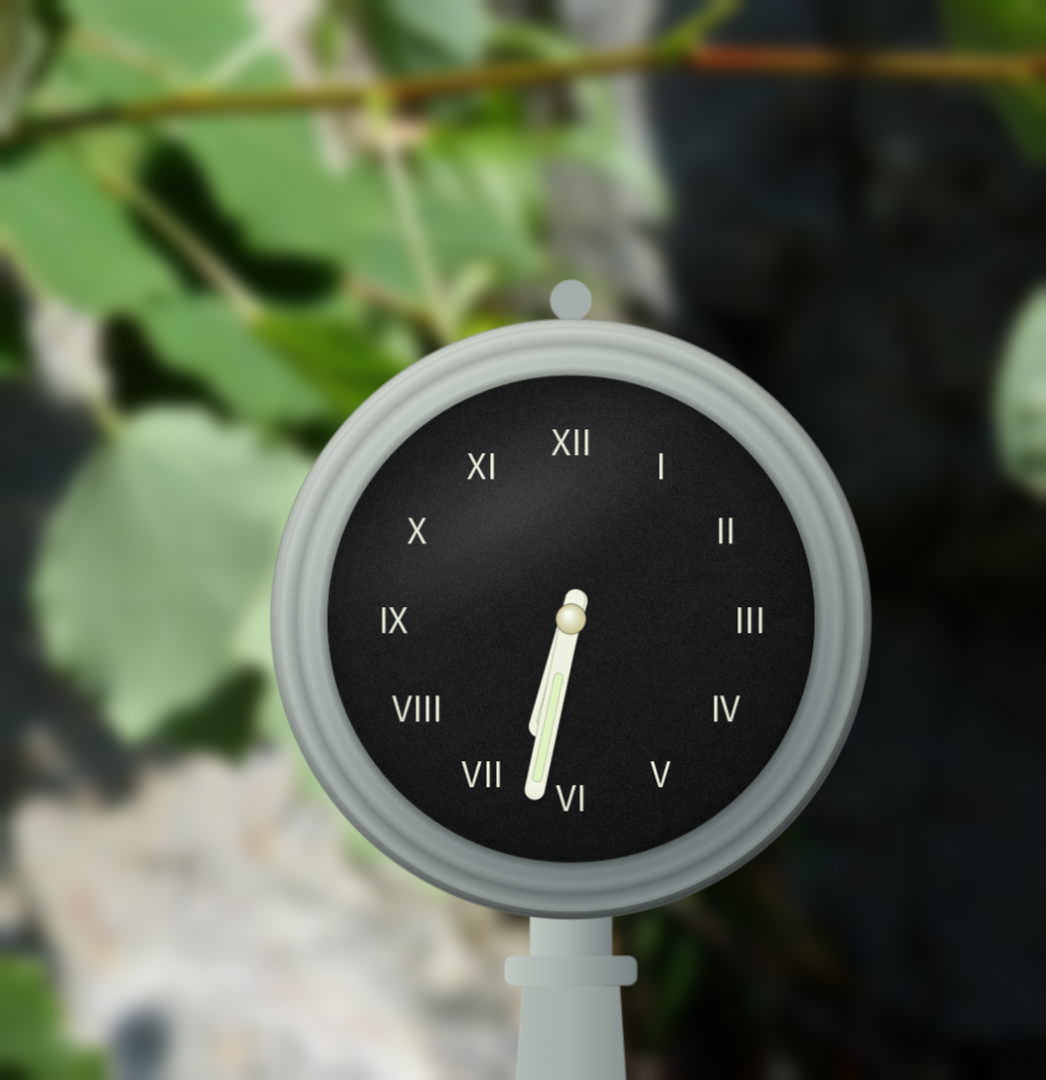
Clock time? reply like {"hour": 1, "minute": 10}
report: {"hour": 6, "minute": 32}
